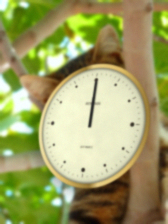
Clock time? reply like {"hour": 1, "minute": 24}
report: {"hour": 12, "minute": 0}
